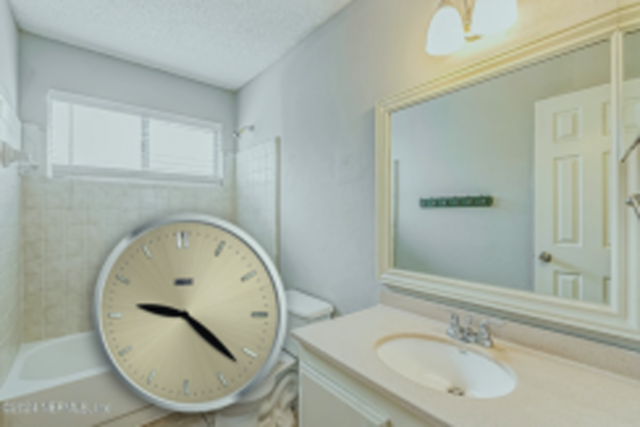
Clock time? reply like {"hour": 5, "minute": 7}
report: {"hour": 9, "minute": 22}
